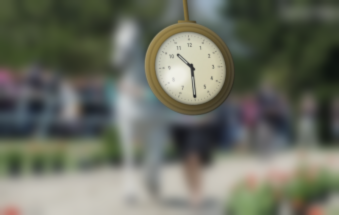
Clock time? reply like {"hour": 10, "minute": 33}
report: {"hour": 10, "minute": 30}
